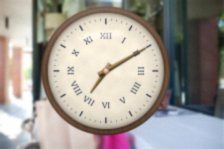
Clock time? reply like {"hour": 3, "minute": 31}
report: {"hour": 7, "minute": 10}
